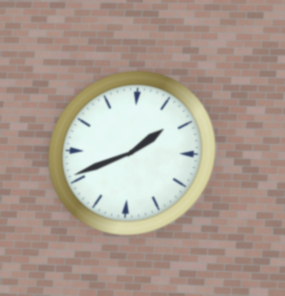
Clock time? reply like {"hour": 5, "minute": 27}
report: {"hour": 1, "minute": 41}
